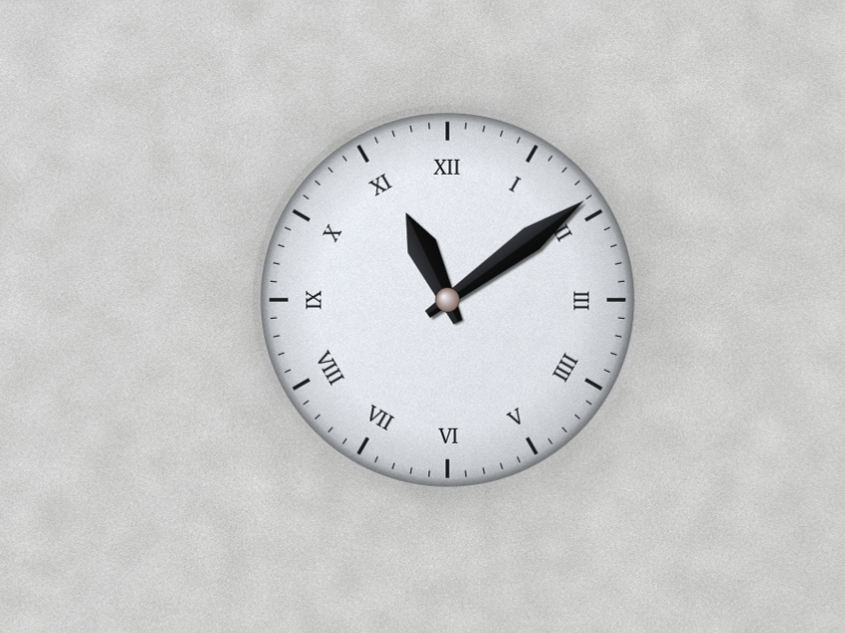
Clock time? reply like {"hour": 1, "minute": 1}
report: {"hour": 11, "minute": 9}
